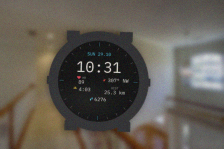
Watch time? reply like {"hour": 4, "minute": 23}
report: {"hour": 10, "minute": 31}
